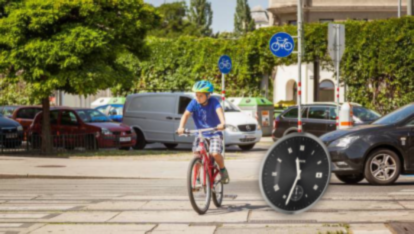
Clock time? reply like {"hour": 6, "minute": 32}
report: {"hour": 11, "minute": 33}
